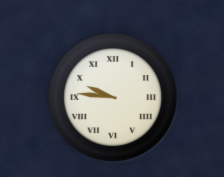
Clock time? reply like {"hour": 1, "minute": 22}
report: {"hour": 9, "minute": 46}
